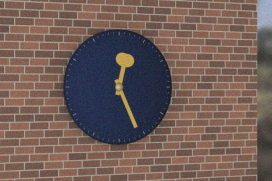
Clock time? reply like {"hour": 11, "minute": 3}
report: {"hour": 12, "minute": 26}
